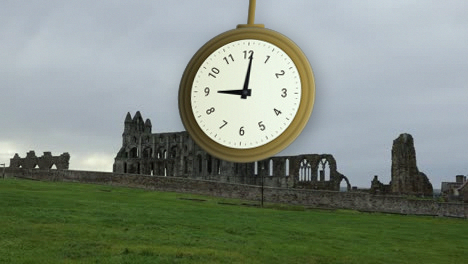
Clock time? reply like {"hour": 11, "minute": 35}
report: {"hour": 9, "minute": 1}
